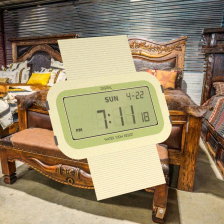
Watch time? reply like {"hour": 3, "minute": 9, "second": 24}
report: {"hour": 7, "minute": 11, "second": 18}
